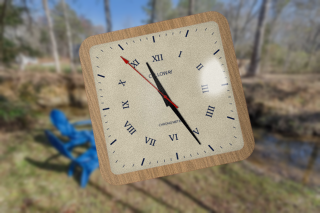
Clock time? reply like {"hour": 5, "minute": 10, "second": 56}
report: {"hour": 11, "minute": 25, "second": 54}
